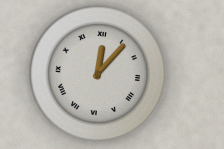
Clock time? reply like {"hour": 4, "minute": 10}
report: {"hour": 12, "minute": 6}
